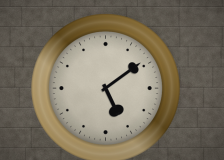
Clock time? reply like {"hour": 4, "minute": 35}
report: {"hour": 5, "minute": 9}
